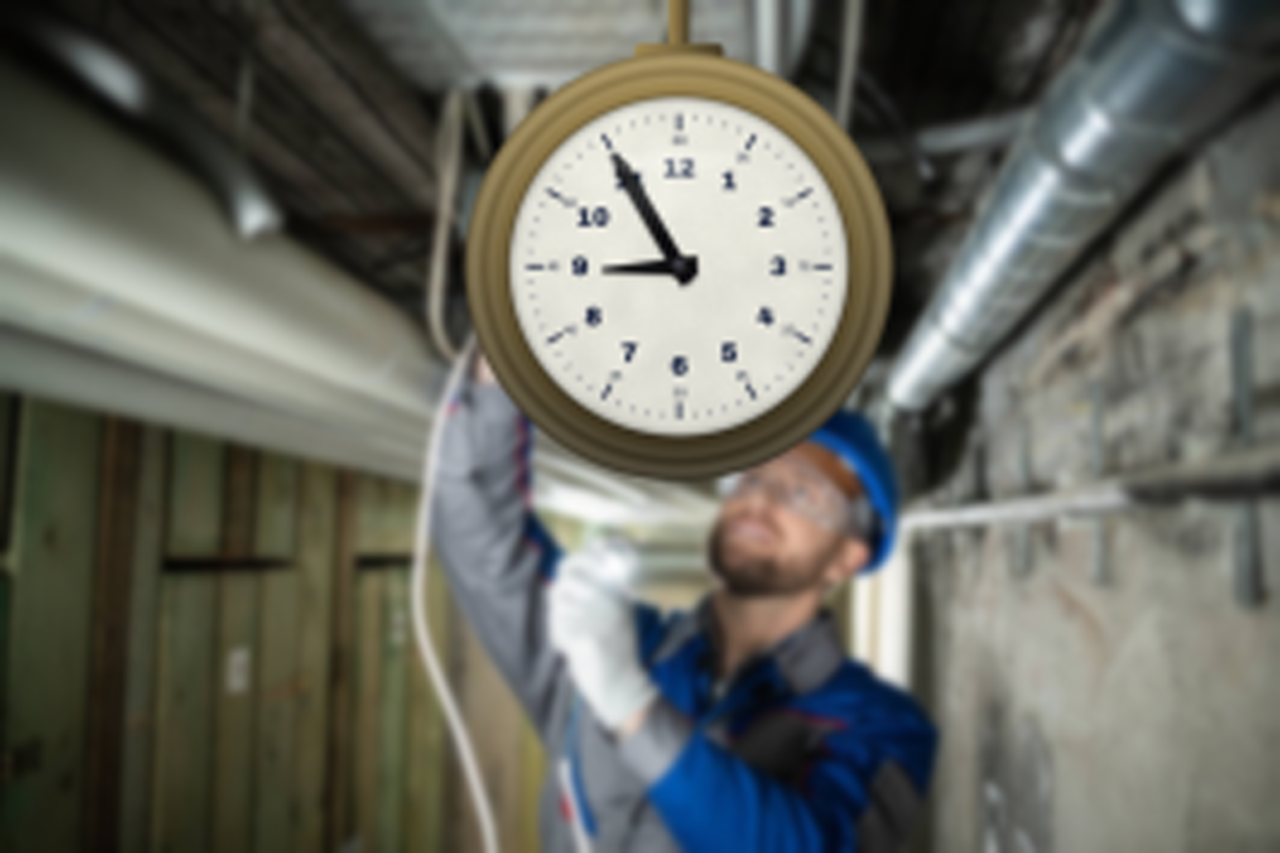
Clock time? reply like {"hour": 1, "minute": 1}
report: {"hour": 8, "minute": 55}
